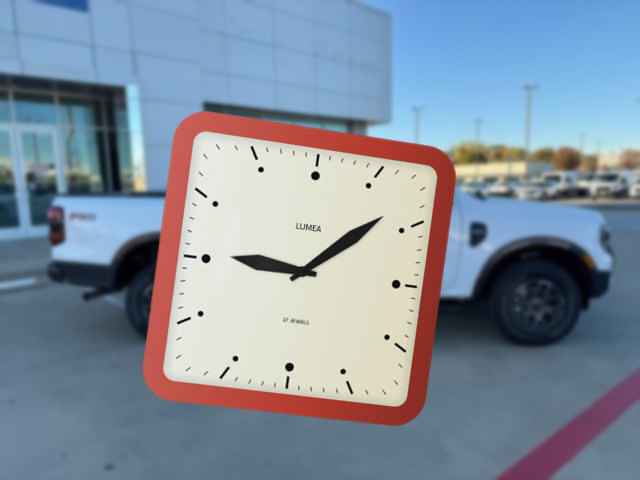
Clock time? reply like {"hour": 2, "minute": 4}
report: {"hour": 9, "minute": 8}
